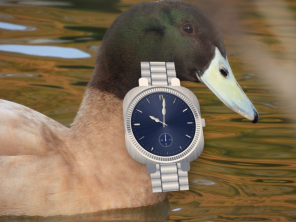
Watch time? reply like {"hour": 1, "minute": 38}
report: {"hour": 10, "minute": 1}
